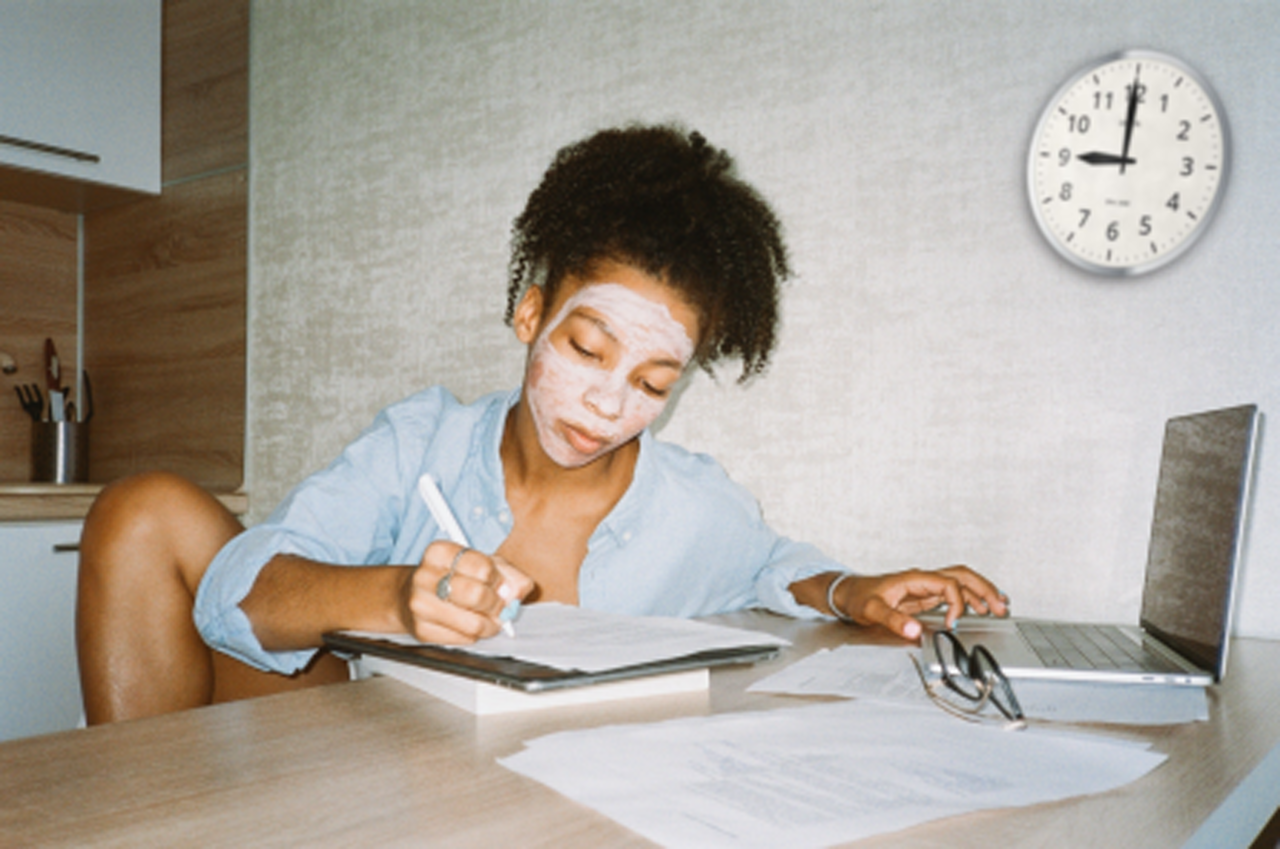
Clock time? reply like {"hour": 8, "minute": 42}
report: {"hour": 9, "minute": 0}
